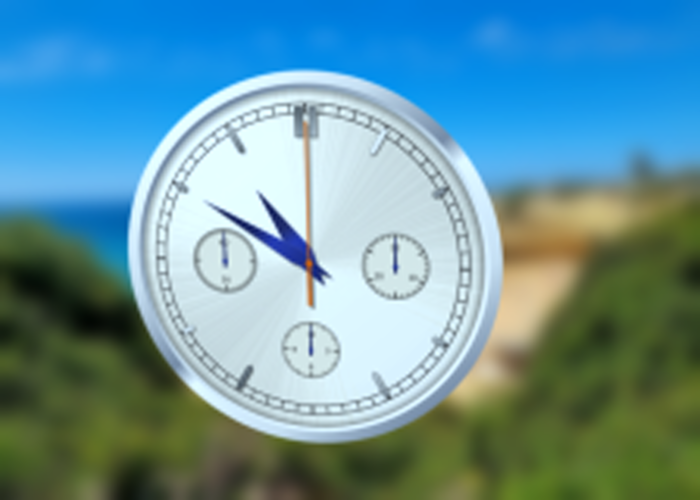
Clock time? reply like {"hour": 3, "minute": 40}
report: {"hour": 10, "minute": 50}
